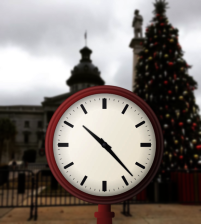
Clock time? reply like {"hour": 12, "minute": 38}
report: {"hour": 10, "minute": 23}
